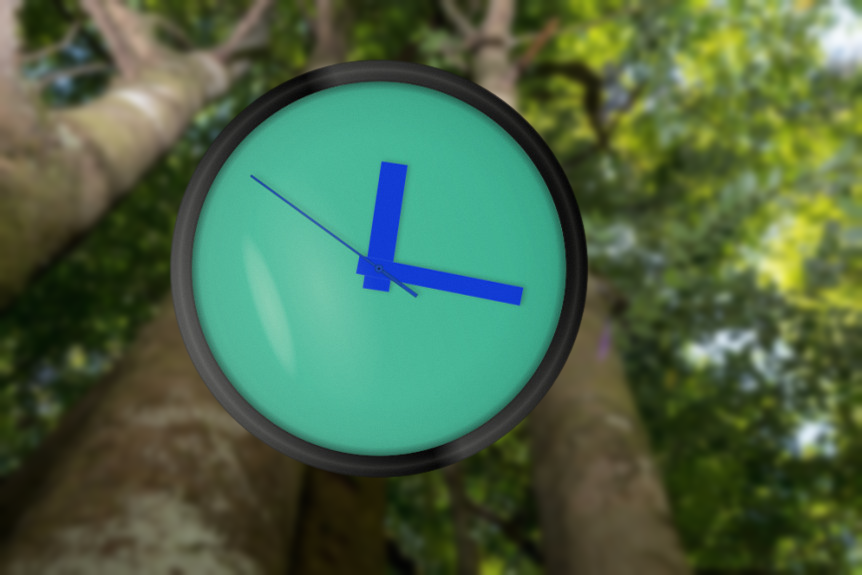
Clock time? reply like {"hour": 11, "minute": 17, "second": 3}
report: {"hour": 12, "minute": 16, "second": 51}
